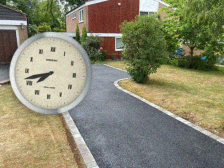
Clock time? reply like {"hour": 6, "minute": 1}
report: {"hour": 7, "minute": 42}
